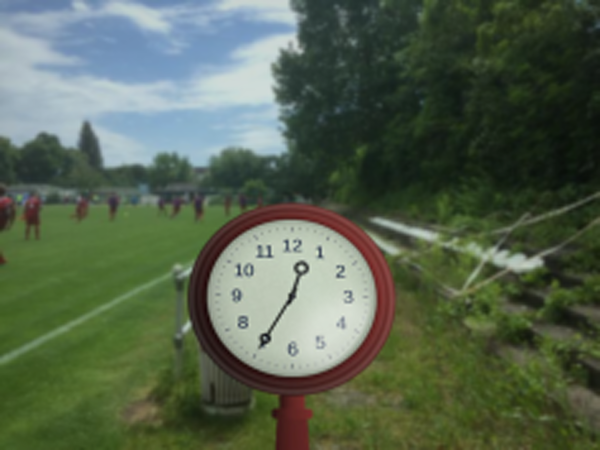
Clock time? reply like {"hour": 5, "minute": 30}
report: {"hour": 12, "minute": 35}
